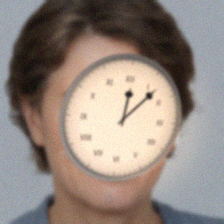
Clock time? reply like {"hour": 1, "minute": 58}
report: {"hour": 12, "minute": 7}
